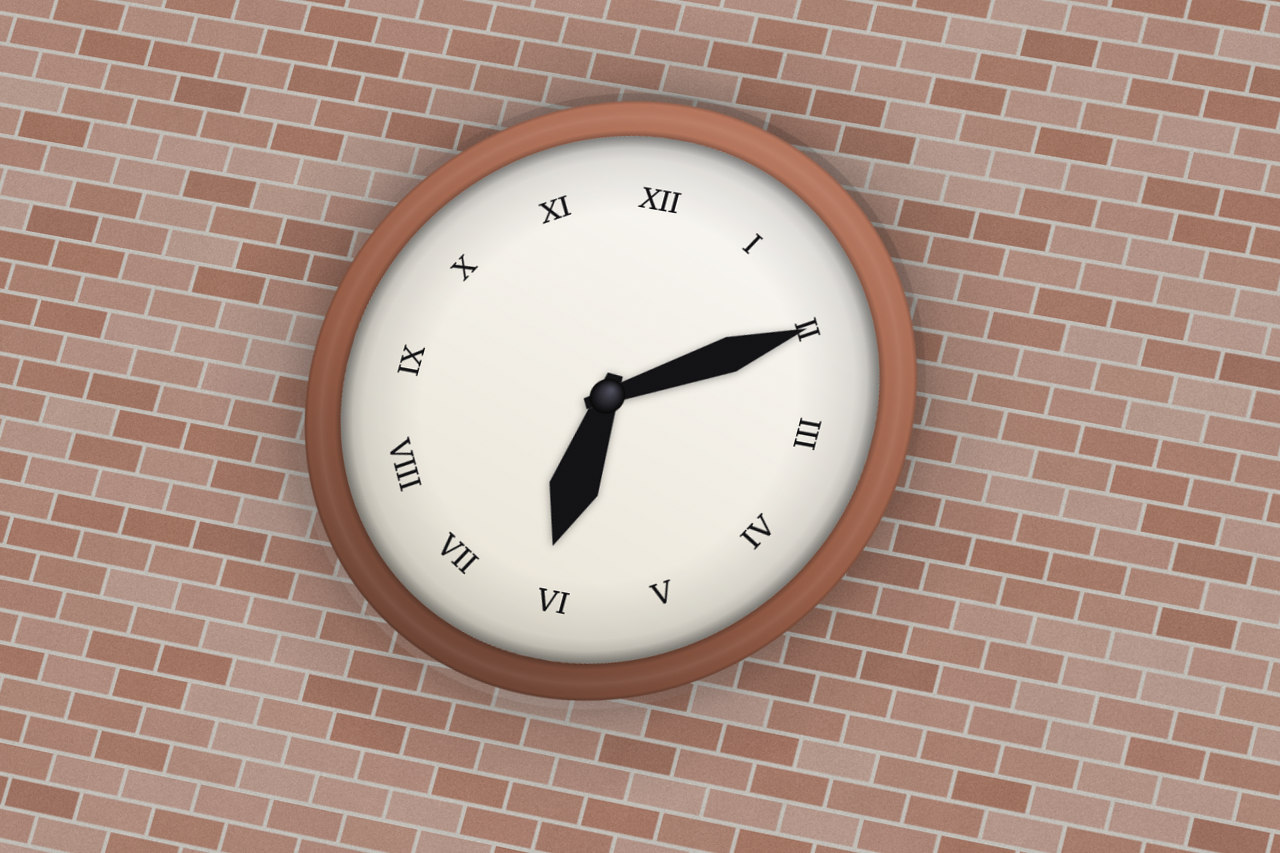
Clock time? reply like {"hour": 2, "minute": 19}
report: {"hour": 6, "minute": 10}
